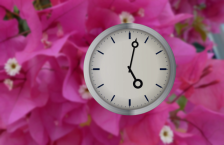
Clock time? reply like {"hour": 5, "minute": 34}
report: {"hour": 5, "minute": 2}
